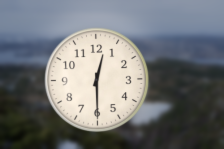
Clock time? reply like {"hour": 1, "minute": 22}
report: {"hour": 12, "minute": 30}
